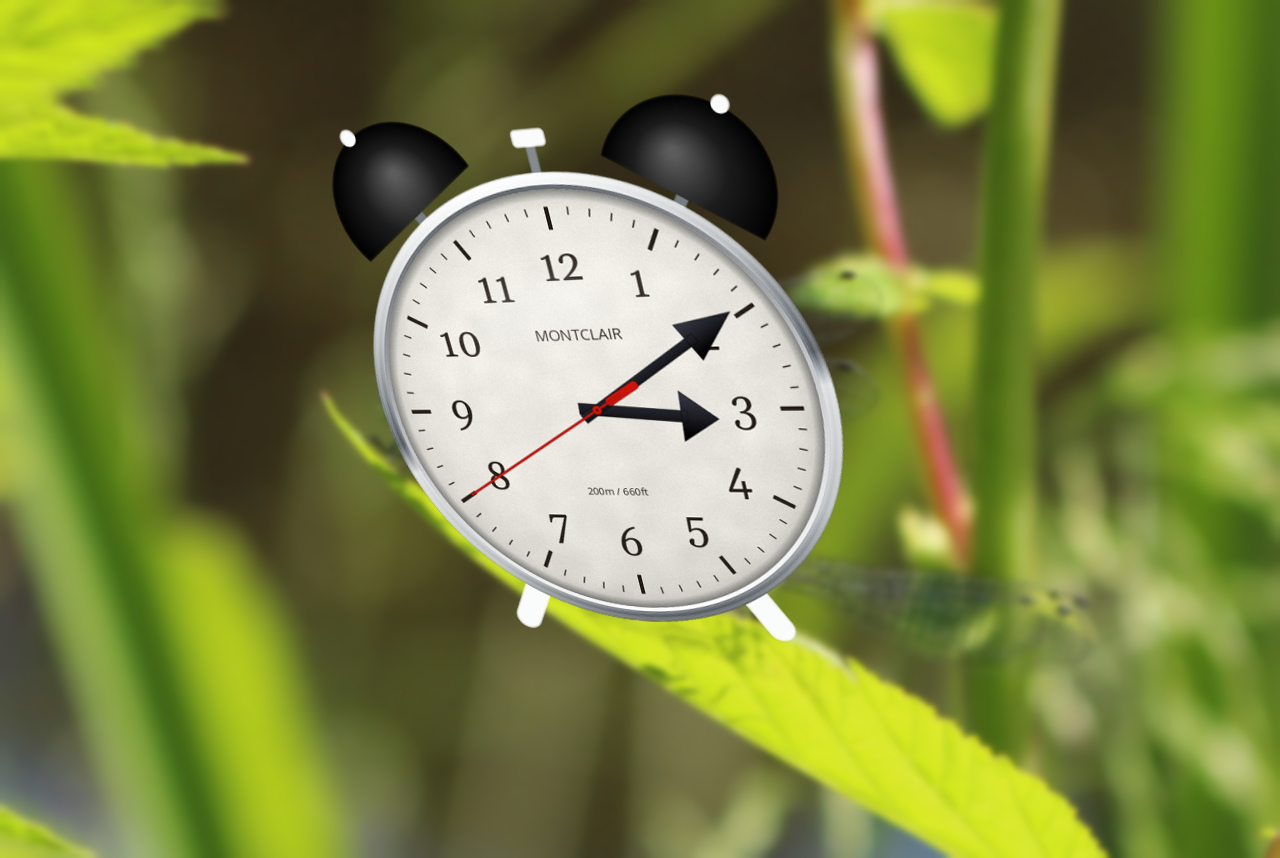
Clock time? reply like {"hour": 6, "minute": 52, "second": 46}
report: {"hour": 3, "minute": 9, "second": 40}
